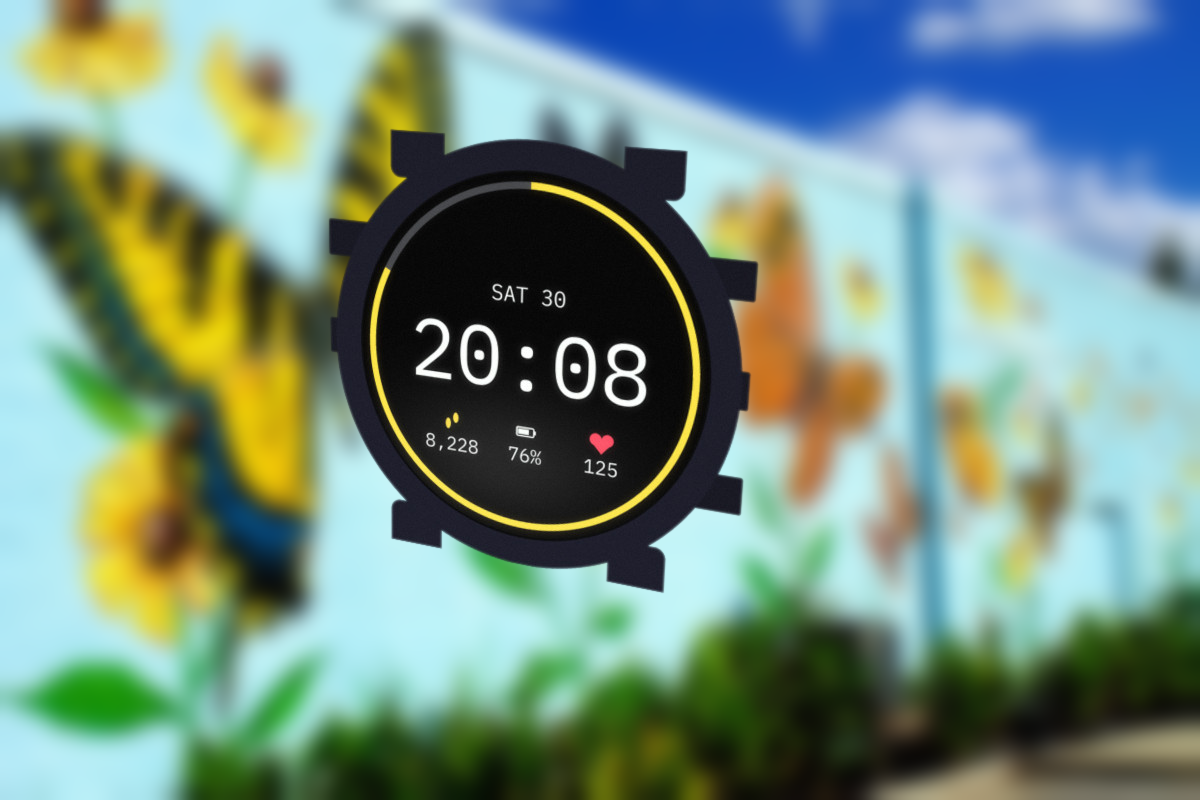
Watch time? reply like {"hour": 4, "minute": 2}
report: {"hour": 20, "minute": 8}
